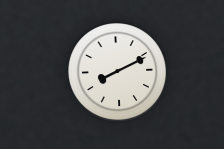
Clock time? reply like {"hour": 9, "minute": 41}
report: {"hour": 8, "minute": 11}
